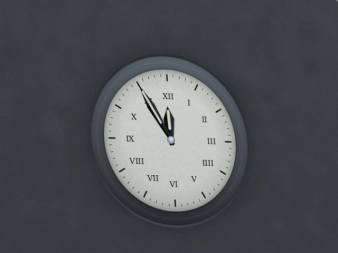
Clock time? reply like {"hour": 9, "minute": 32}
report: {"hour": 11, "minute": 55}
